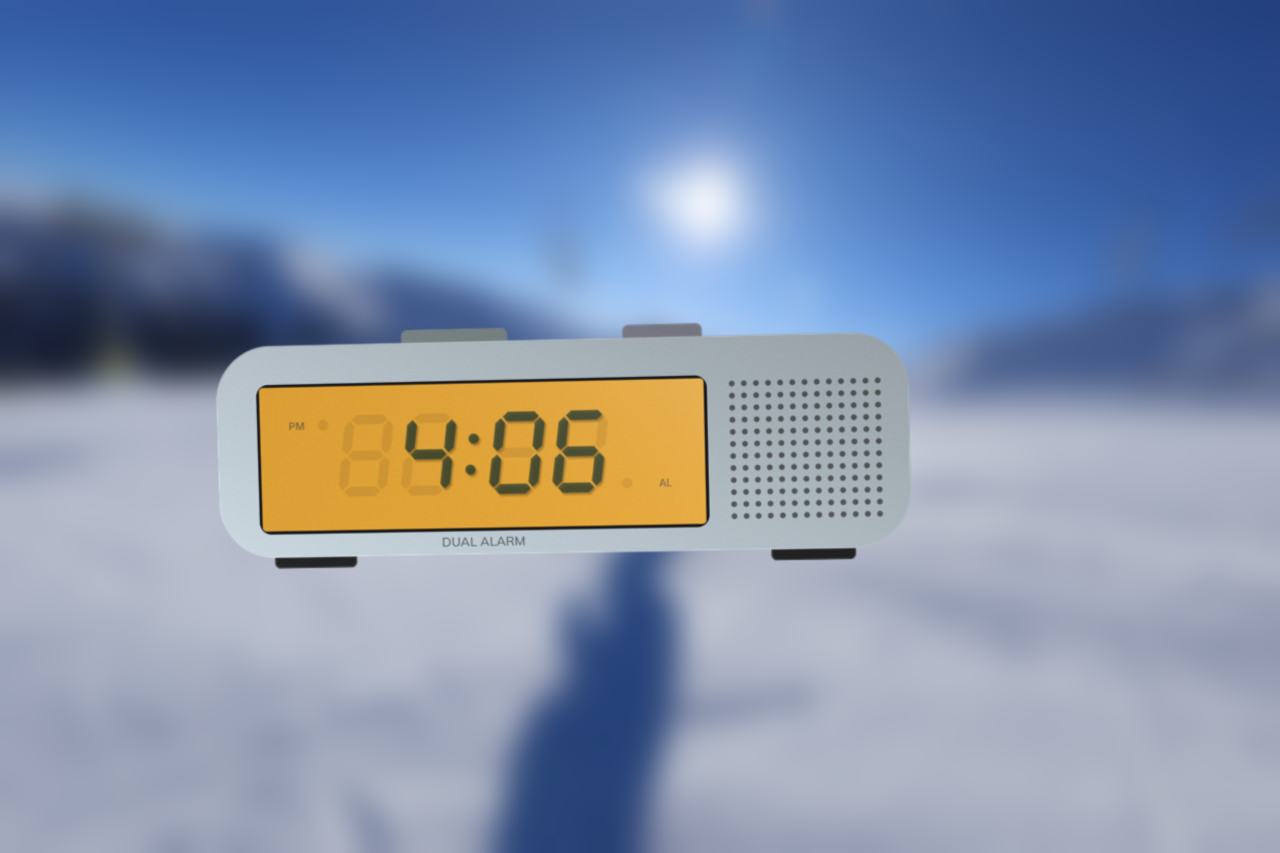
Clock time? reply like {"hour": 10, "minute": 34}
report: {"hour": 4, "minute": 6}
